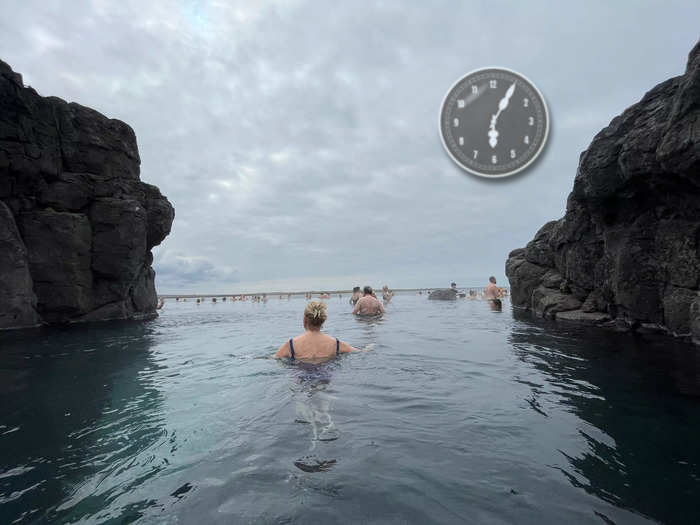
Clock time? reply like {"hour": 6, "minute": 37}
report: {"hour": 6, "minute": 5}
